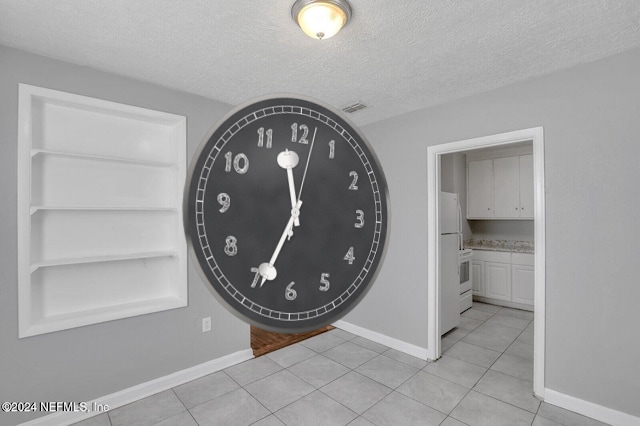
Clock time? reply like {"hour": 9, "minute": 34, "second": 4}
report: {"hour": 11, "minute": 34, "second": 2}
